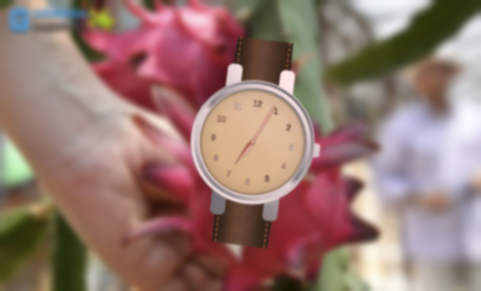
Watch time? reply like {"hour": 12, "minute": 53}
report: {"hour": 7, "minute": 4}
